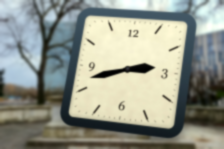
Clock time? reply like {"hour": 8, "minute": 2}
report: {"hour": 2, "minute": 42}
